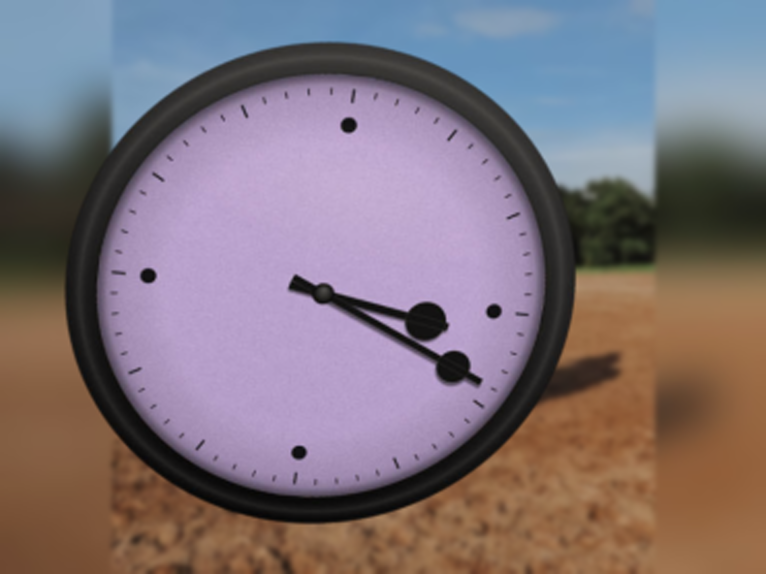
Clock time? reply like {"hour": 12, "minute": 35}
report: {"hour": 3, "minute": 19}
